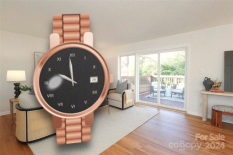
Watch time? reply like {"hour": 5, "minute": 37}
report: {"hour": 9, "minute": 59}
